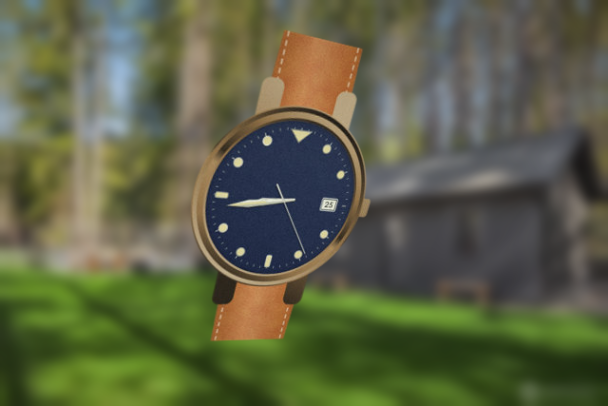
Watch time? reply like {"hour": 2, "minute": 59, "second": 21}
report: {"hour": 8, "minute": 43, "second": 24}
